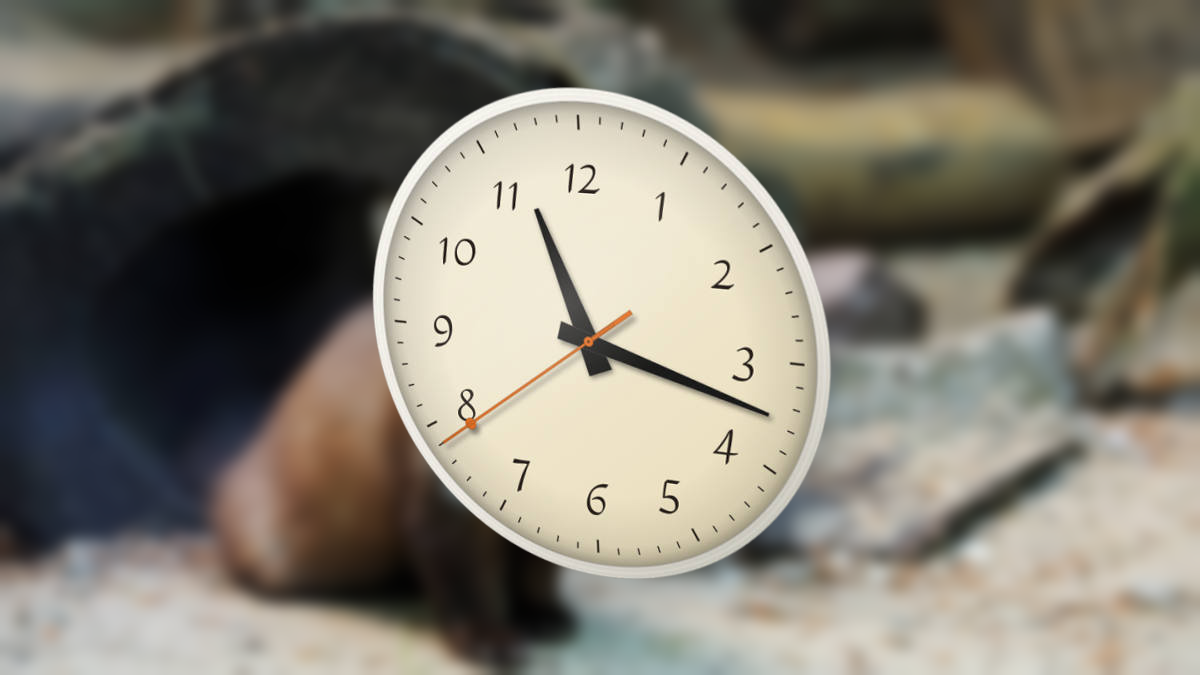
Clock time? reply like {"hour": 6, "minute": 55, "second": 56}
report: {"hour": 11, "minute": 17, "second": 39}
